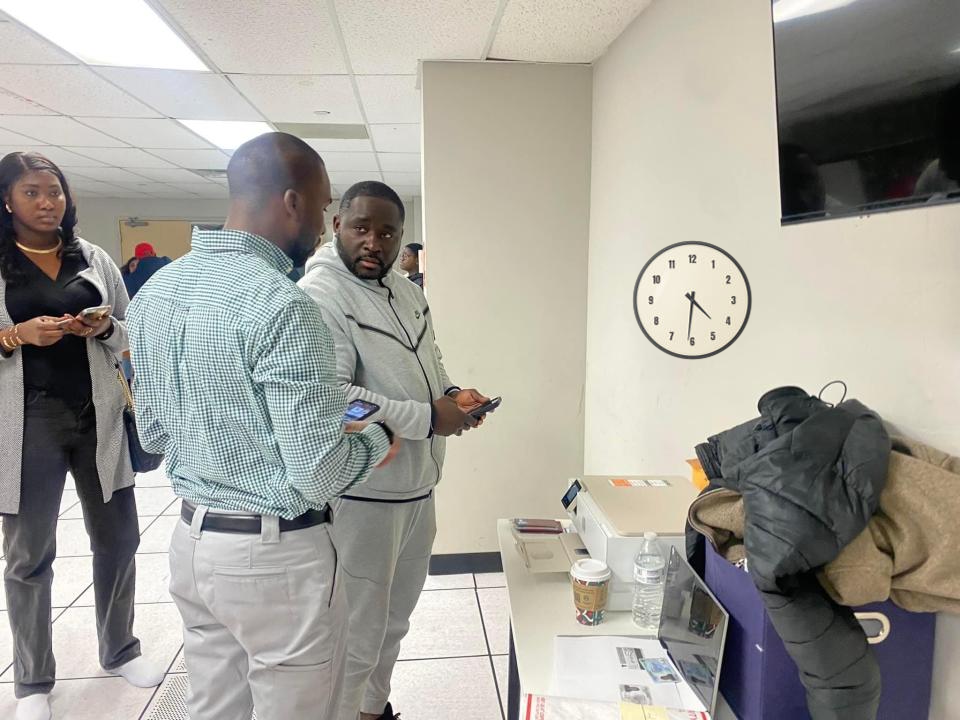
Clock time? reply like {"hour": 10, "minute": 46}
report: {"hour": 4, "minute": 31}
